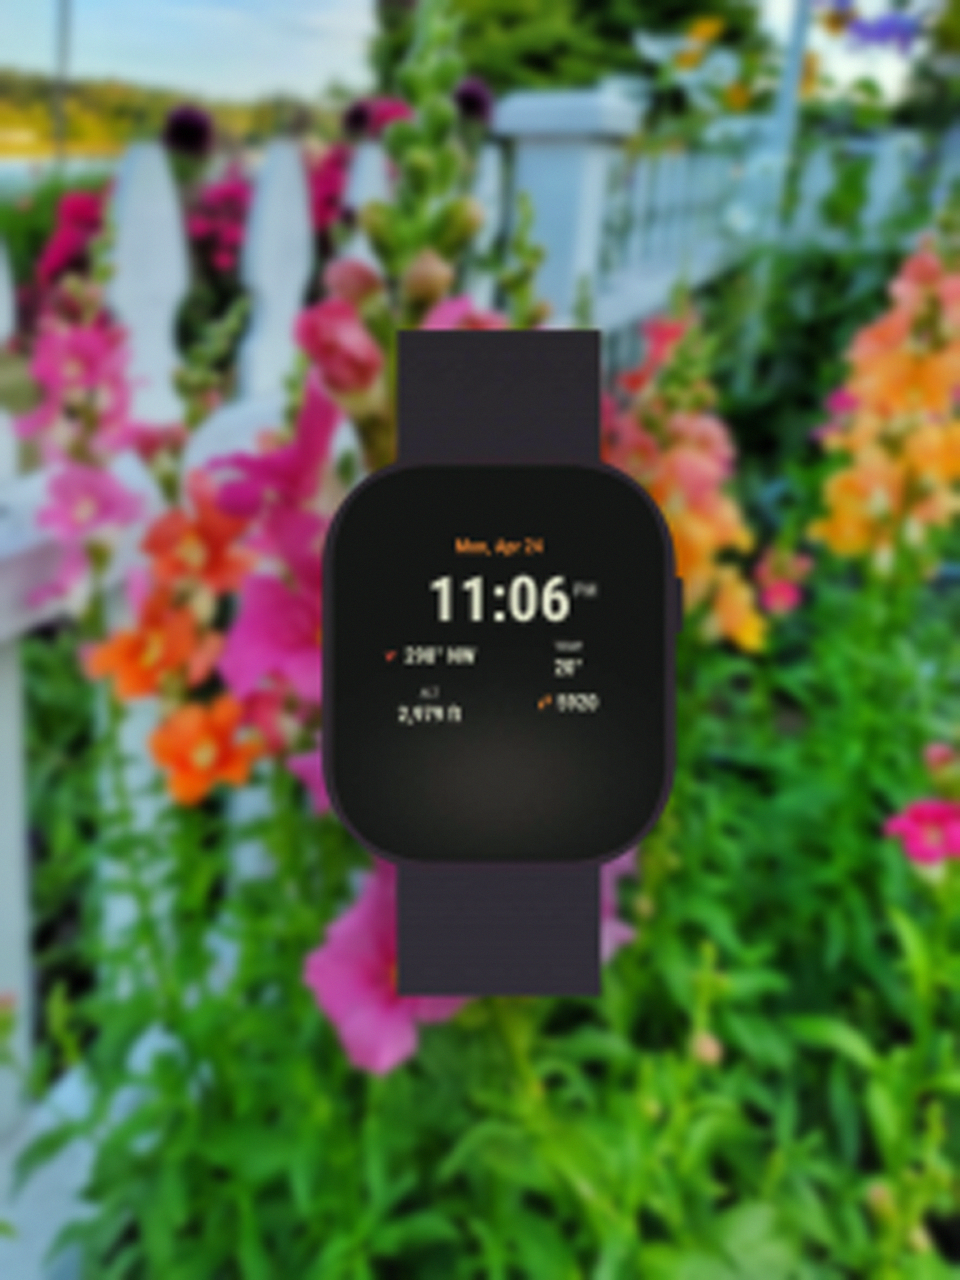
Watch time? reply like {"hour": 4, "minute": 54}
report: {"hour": 11, "minute": 6}
